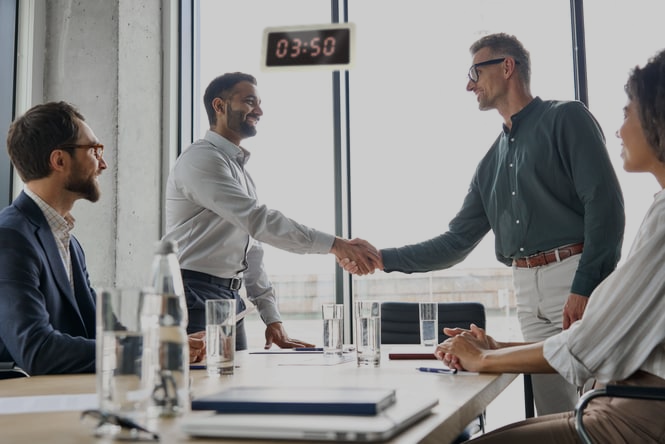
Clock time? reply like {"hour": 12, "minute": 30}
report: {"hour": 3, "minute": 50}
